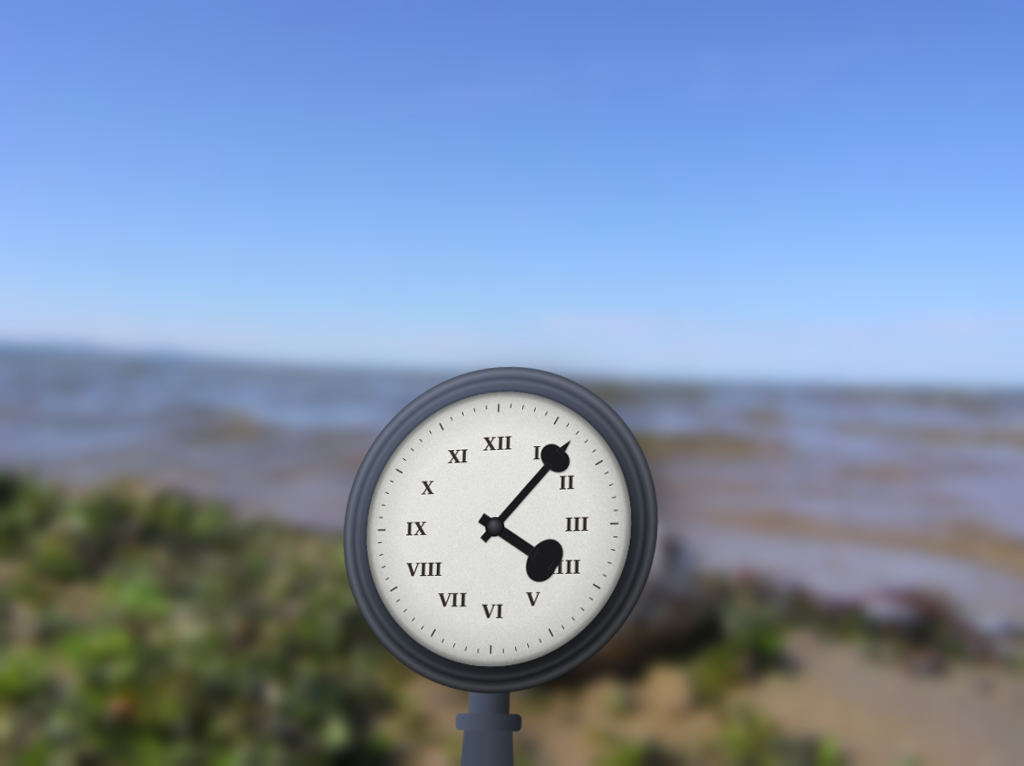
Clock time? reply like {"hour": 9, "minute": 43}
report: {"hour": 4, "minute": 7}
